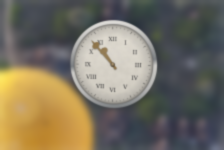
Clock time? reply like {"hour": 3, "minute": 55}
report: {"hour": 10, "minute": 53}
